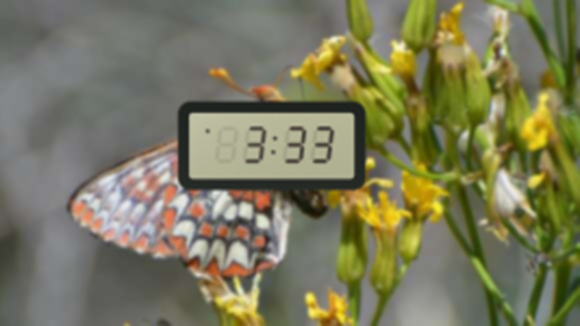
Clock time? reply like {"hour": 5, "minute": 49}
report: {"hour": 3, "minute": 33}
